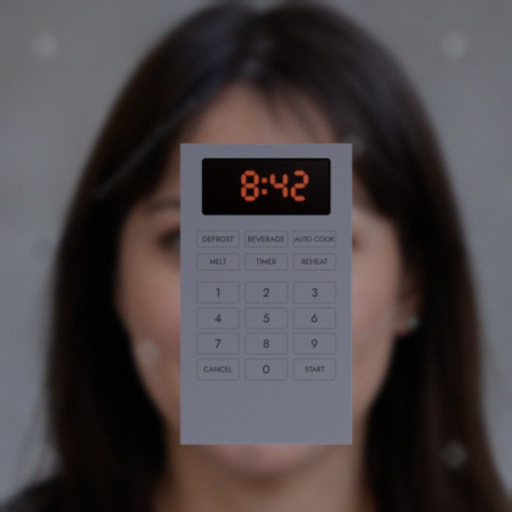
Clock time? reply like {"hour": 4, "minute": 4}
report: {"hour": 8, "minute": 42}
